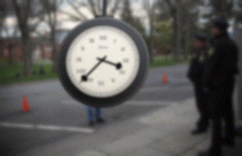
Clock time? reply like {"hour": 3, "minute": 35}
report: {"hour": 3, "minute": 37}
